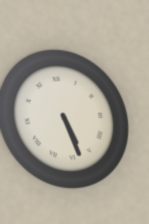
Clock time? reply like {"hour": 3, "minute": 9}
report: {"hour": 5, "minute": 28}
